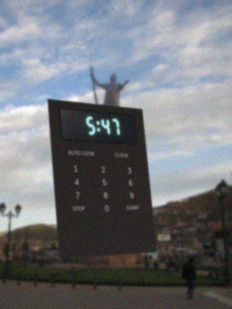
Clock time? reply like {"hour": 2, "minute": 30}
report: {"hour": 5, "minute": 47}
